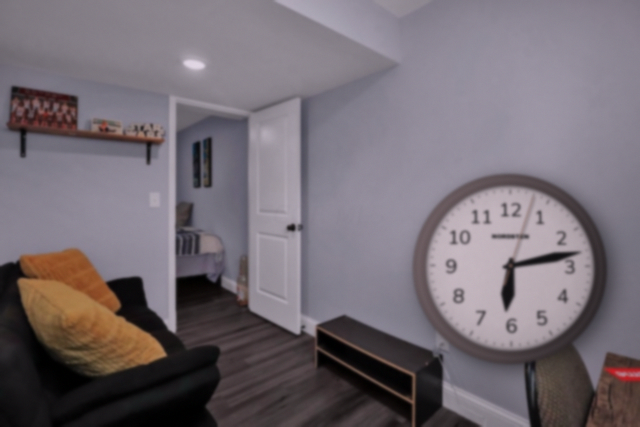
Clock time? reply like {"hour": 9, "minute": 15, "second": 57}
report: {"hour": 6, "minute": 13, "second": 3}
